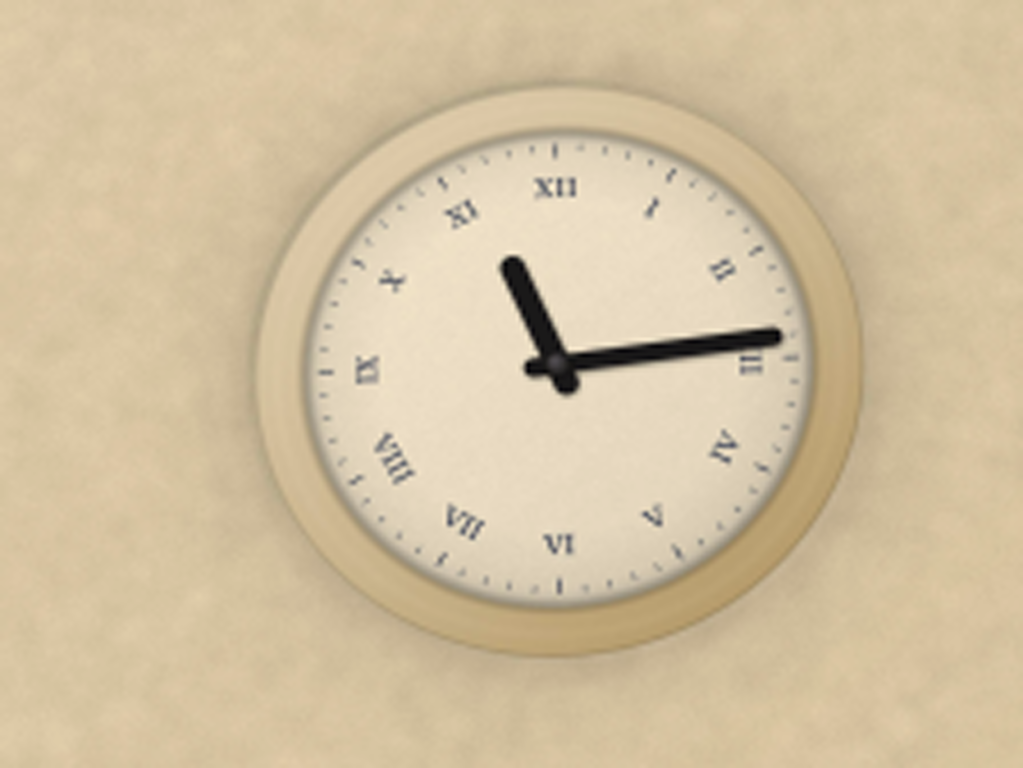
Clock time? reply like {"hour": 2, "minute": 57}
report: {"hour": 11, "minute": 14}
